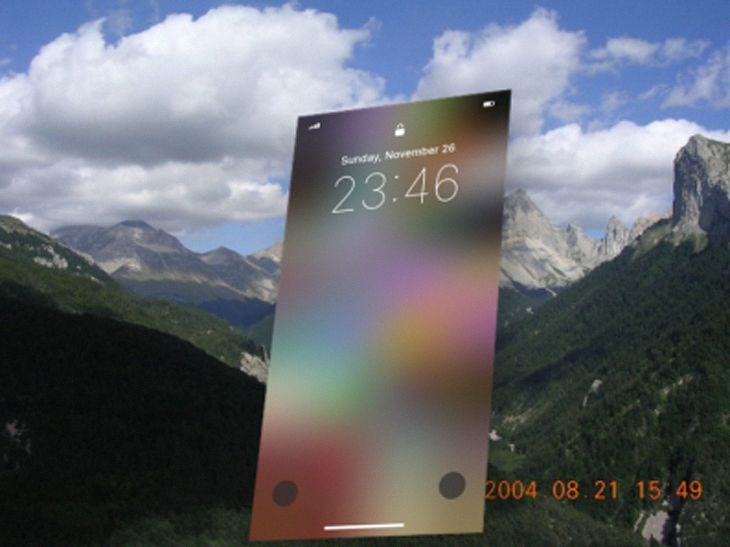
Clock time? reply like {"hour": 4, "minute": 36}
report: {"hour": 23, "minute": 46}
